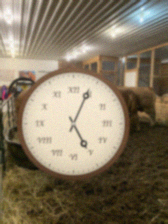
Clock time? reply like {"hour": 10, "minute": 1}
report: {"hour": 5, "minute": 4}
